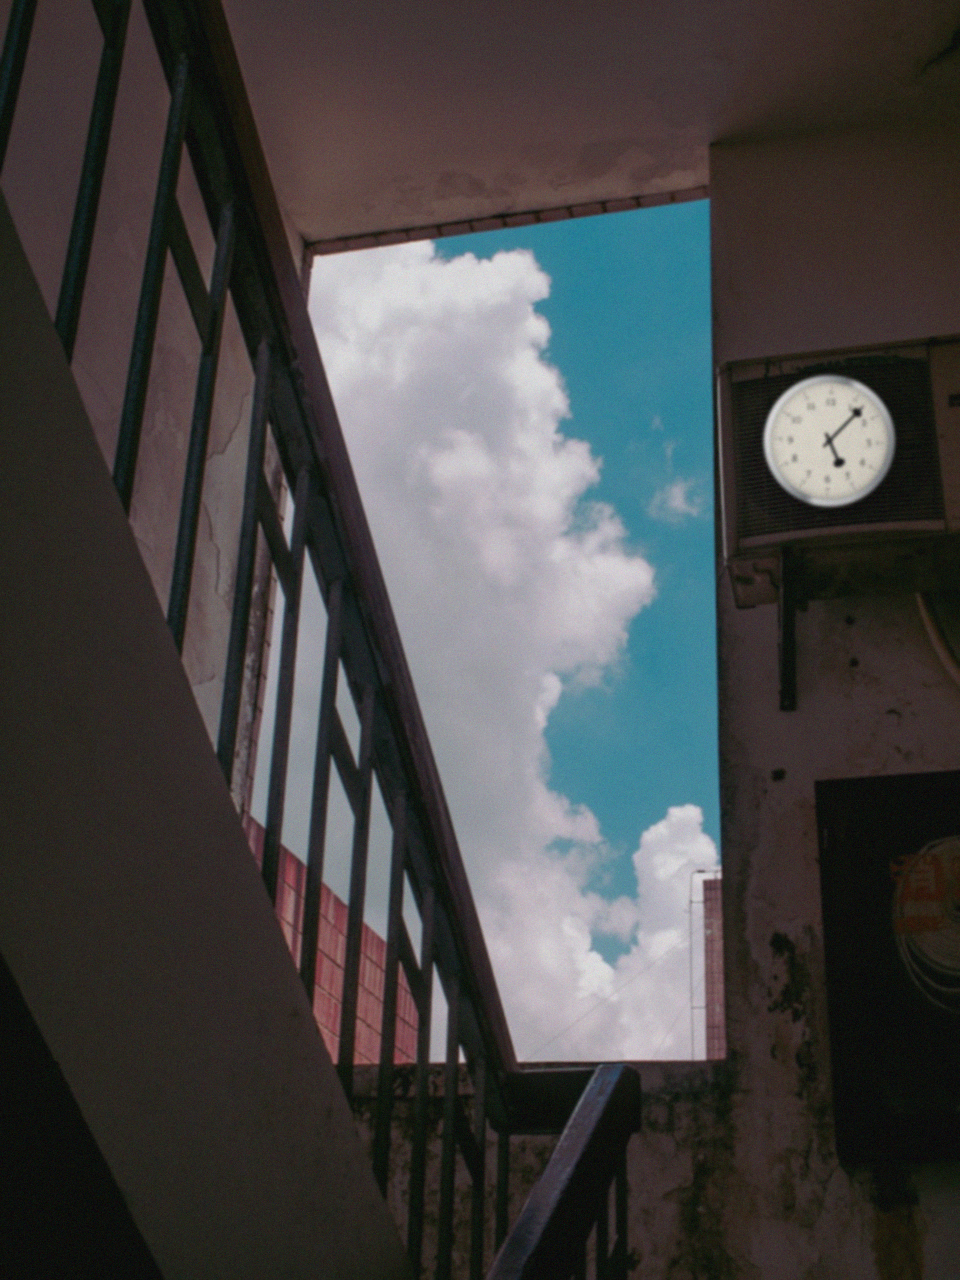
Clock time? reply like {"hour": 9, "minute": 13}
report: {"hour": 5, "minute": 7}
